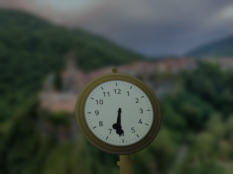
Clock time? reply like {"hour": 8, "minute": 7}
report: {"hour": 6, "minute": 31}
